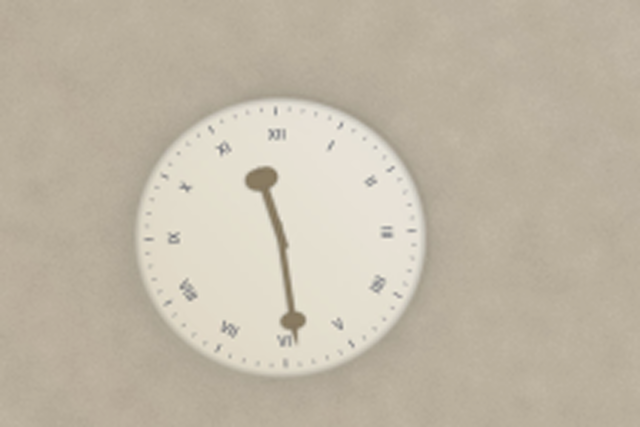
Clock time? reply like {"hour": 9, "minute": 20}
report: {"hour": 11, "minute": 29}
